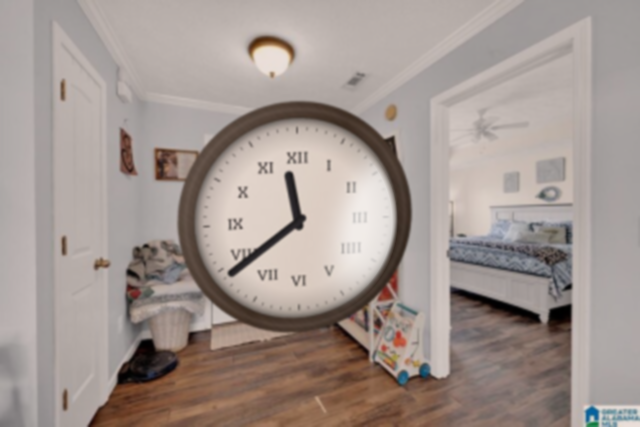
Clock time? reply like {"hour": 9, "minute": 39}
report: {"hour": 11, "minute": 39}
